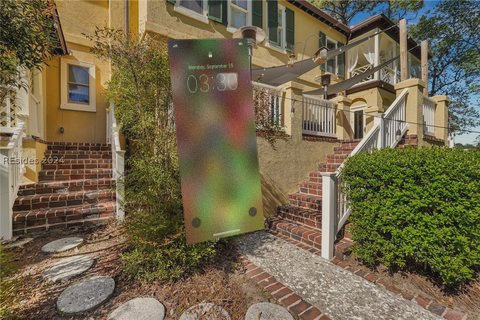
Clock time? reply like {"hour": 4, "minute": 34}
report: {"hour": 3, "minute": 30}
